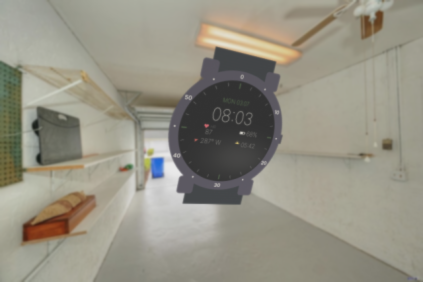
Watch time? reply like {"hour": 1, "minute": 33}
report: {"hour": 8, "minute": 3}
